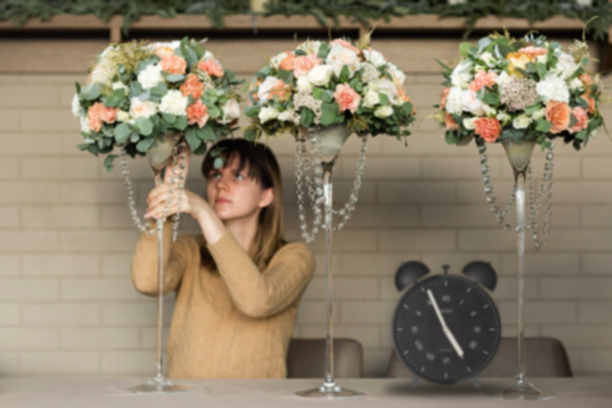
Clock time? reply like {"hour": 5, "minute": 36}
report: {"hour": 4, "minute": 56}
